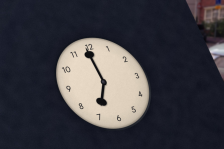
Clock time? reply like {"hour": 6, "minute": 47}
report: {"hour": 6, "minute": 59}
